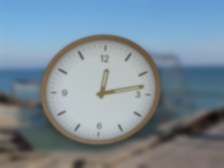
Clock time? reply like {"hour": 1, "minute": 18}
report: {"hour": 12, "minute": 13}
